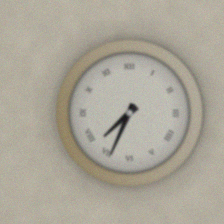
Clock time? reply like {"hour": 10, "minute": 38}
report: {"hour": 7, "minute": 34}
